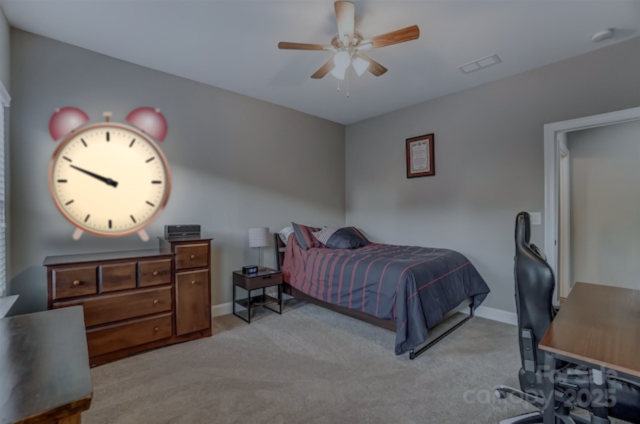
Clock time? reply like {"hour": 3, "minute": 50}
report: {"hour": 9, "minute": 49}
